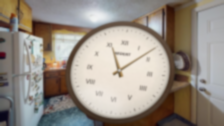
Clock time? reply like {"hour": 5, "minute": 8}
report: {"hour": 11, "minute": 8}
